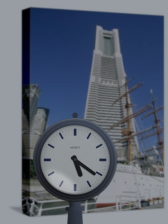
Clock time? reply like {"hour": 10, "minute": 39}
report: {"hour": 5, "minute": 21}
